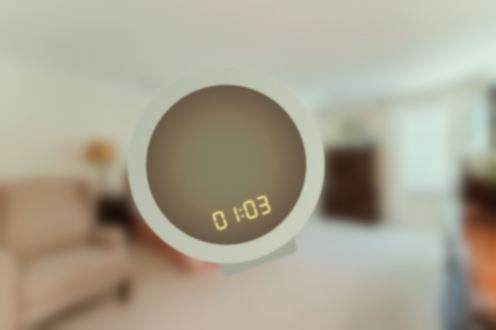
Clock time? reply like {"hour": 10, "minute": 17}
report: {"hour": 1, "minute": 3}
